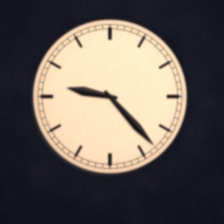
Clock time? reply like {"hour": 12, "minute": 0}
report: {"hour": 9, "minute": 23}
